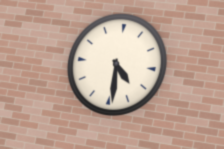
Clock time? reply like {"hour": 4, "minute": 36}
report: {"hour": 4, "minute": 29}
